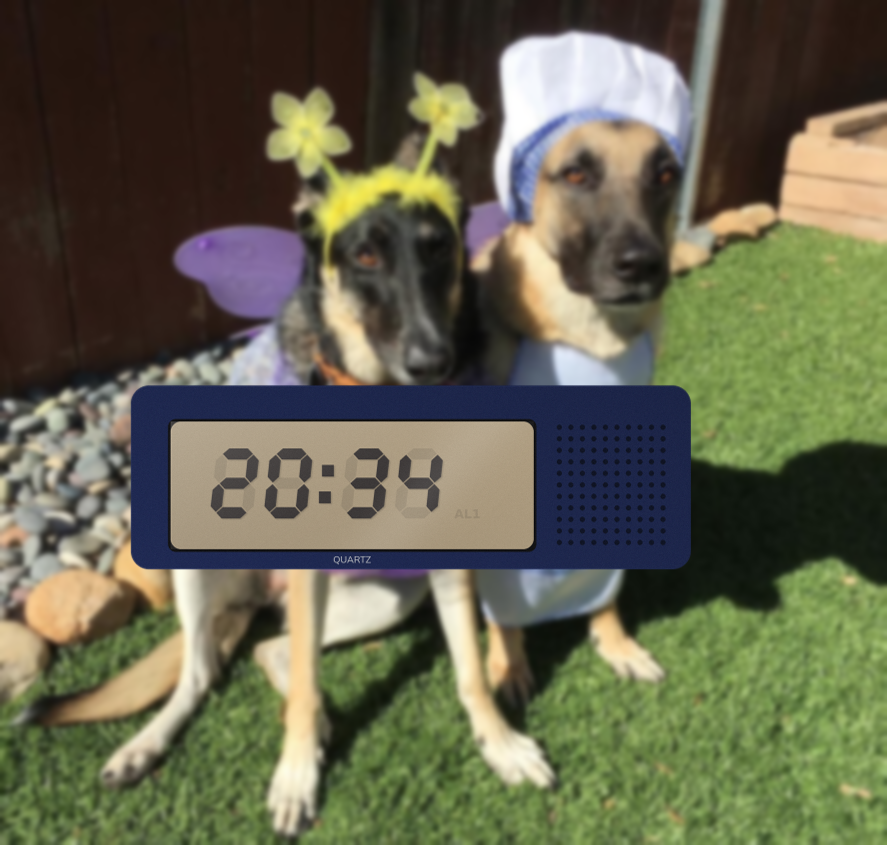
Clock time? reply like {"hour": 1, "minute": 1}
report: {"hour": 20, "minute": 34}
